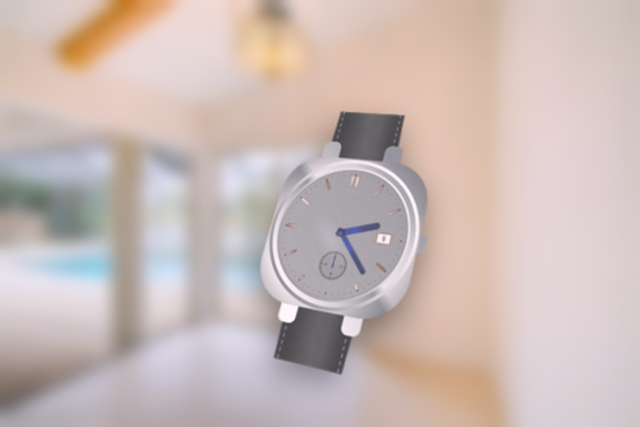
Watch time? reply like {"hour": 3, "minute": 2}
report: {"hour": 2, "minute": 23}
